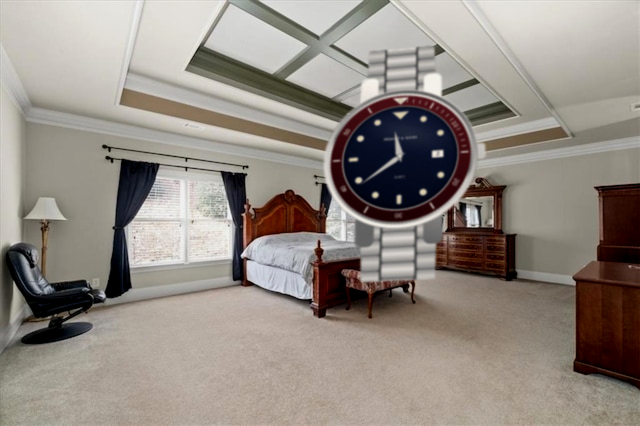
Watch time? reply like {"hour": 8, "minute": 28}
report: {"hour": 11, "minute": 39}
